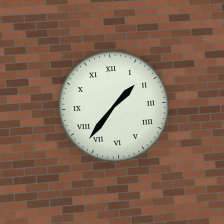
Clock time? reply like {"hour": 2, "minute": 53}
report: {"hour": 1, "minute": 37}
